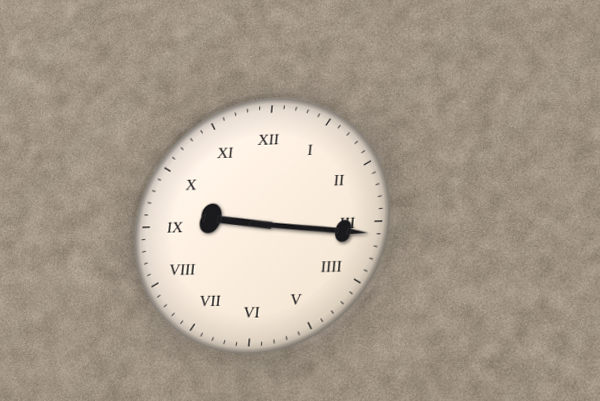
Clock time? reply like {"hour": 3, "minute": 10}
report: {"hour": 9, "minute": 16}
